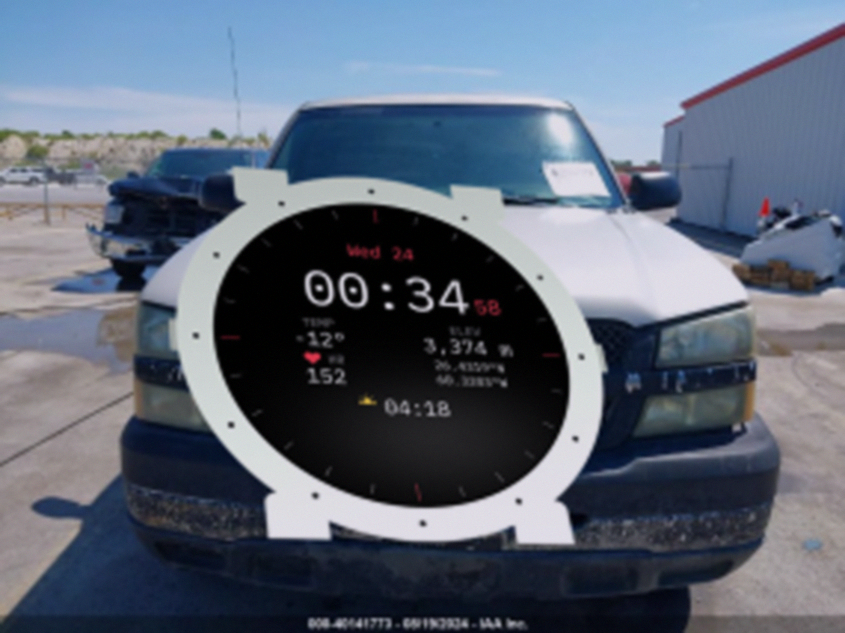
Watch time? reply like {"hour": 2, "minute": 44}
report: {"hour": 0, "minute": 34}
